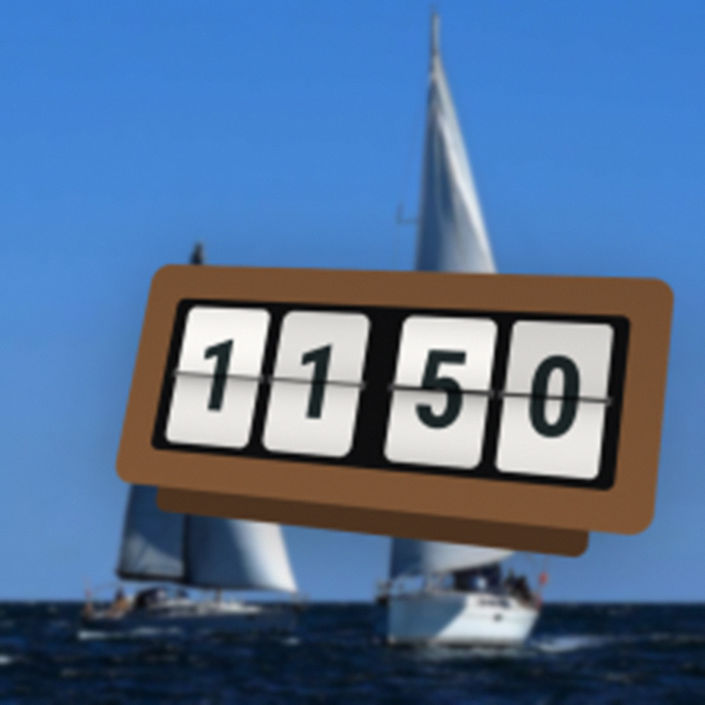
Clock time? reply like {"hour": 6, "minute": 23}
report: {"hour": 11, "minute": 50}
